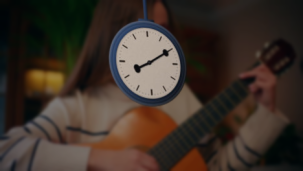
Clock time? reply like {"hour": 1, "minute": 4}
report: {"hour": 8, "minute": 10}
